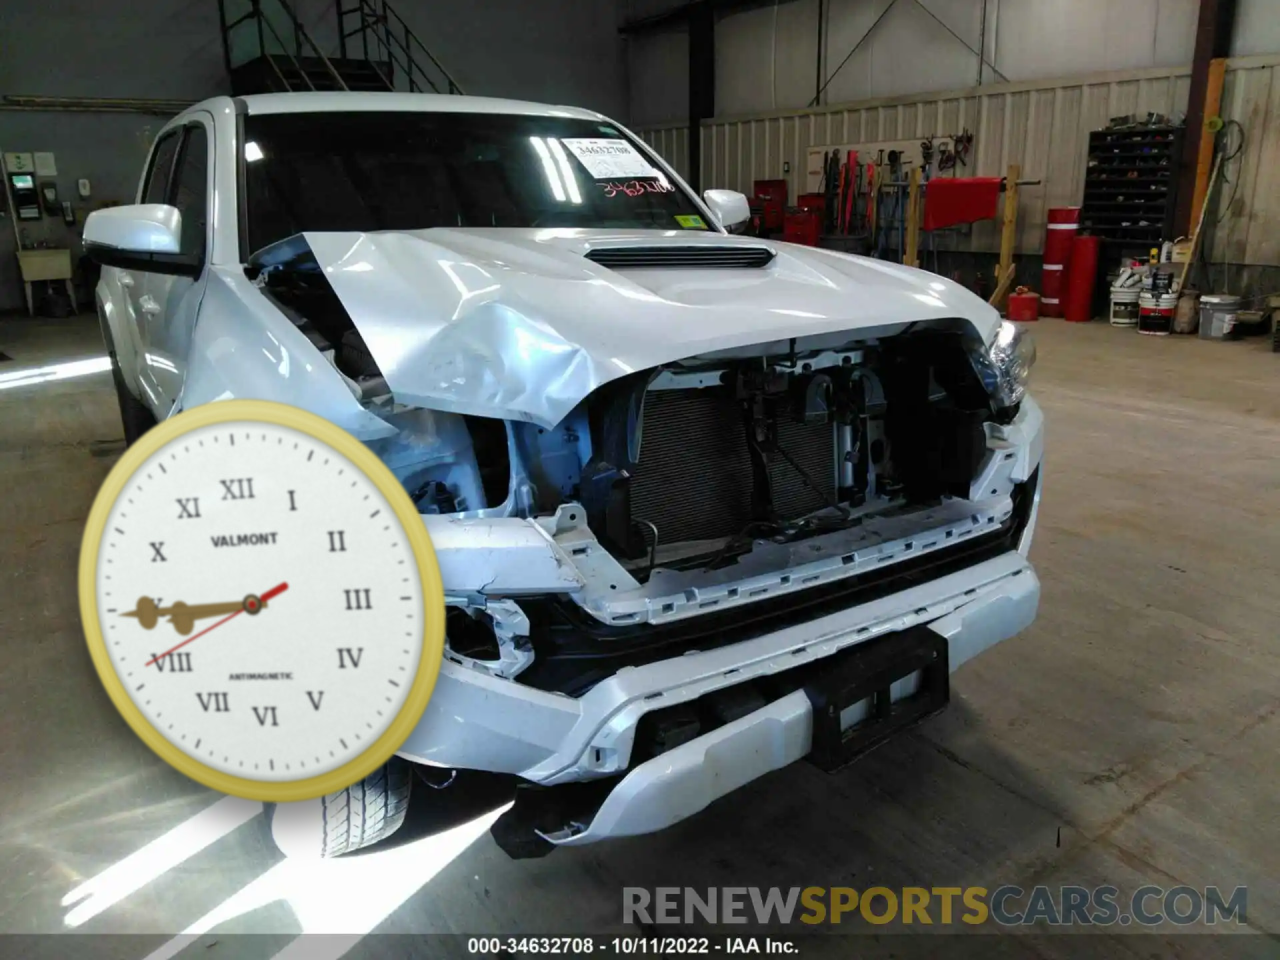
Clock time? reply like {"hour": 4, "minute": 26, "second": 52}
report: {"hour": 8, "minute": 44, "second": 41}
